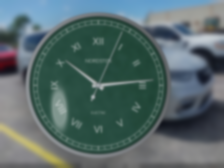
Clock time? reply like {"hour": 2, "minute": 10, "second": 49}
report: {"hour": 10, "minute": 14, "second": 4}
